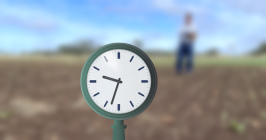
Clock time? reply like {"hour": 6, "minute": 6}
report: {"hour": 9, "minute": 33}
